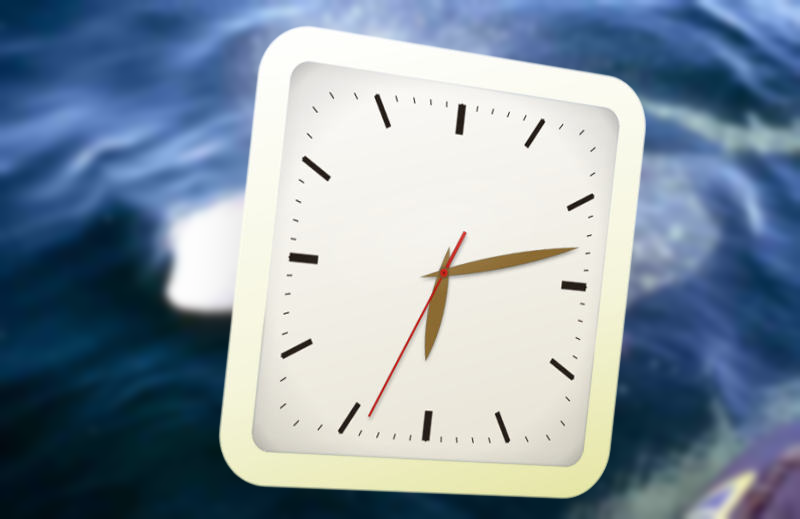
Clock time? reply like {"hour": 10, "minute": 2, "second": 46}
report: {"hour": 6, "minute": 12, "second": 34}
